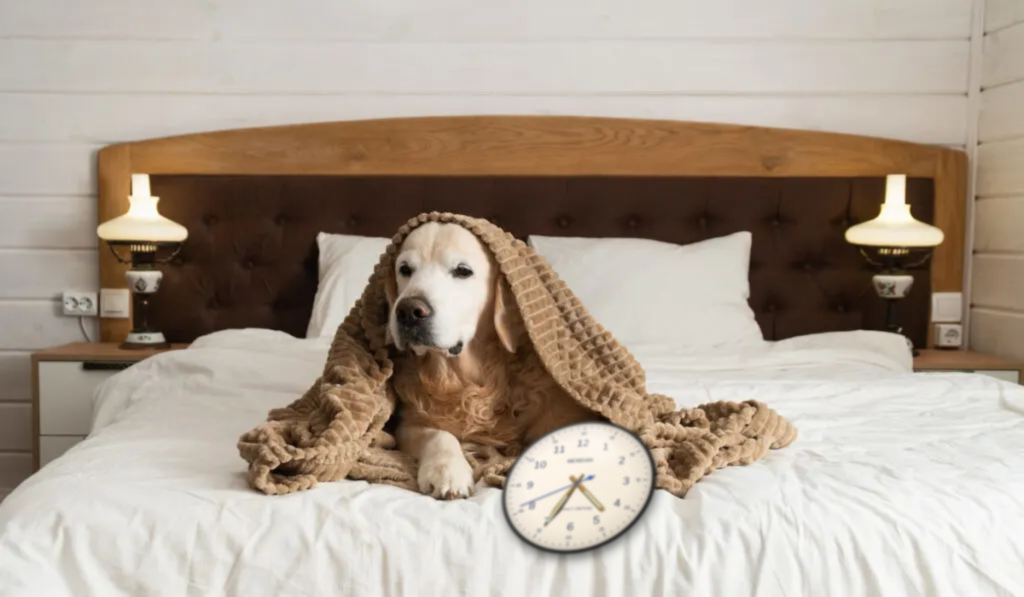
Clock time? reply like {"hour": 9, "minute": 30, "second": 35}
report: {"hour": 4, "minute": 34, "second": 41}
